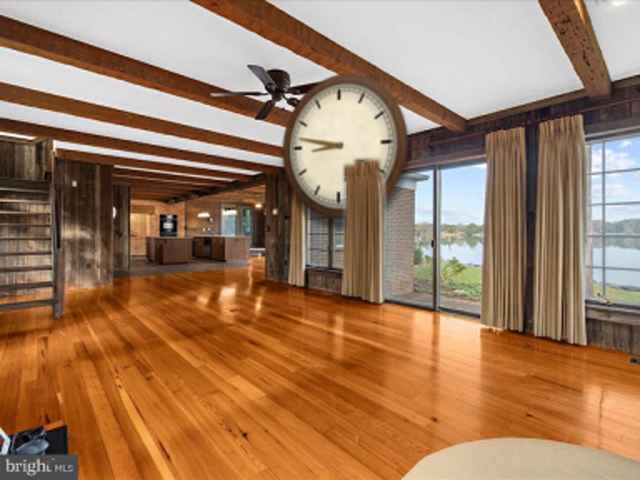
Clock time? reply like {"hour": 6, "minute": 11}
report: {"hour": 8, "minute": 47}
